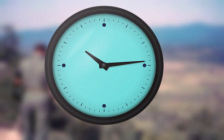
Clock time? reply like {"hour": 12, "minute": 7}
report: {"hour": 10, "minute": 14}
